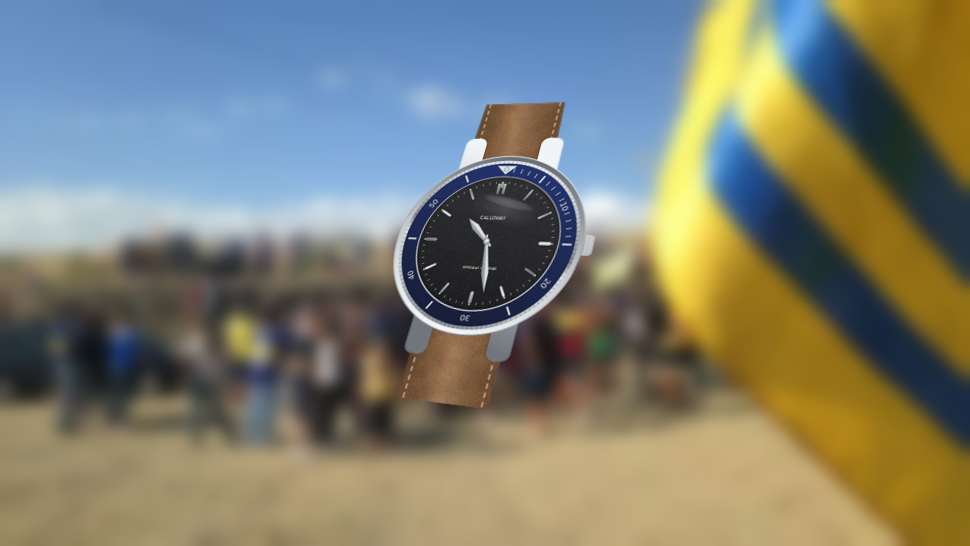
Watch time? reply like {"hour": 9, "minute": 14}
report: {"hour": 10, "minute": 28}
